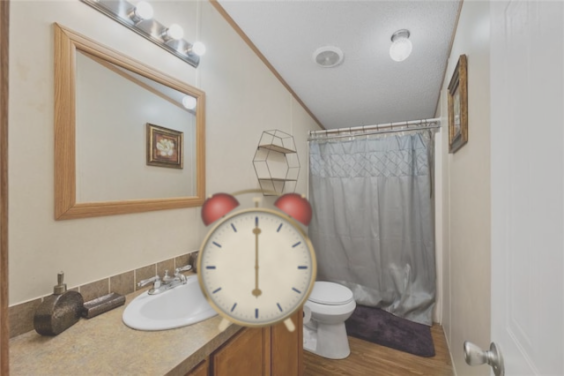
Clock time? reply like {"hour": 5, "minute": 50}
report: {"hour": 6, "minute": 0}
